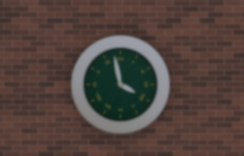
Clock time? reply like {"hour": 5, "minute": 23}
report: {"hour": 3, "minute": 58}
